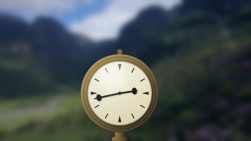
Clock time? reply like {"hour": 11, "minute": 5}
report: {"hour": 2, "minute": 43}
